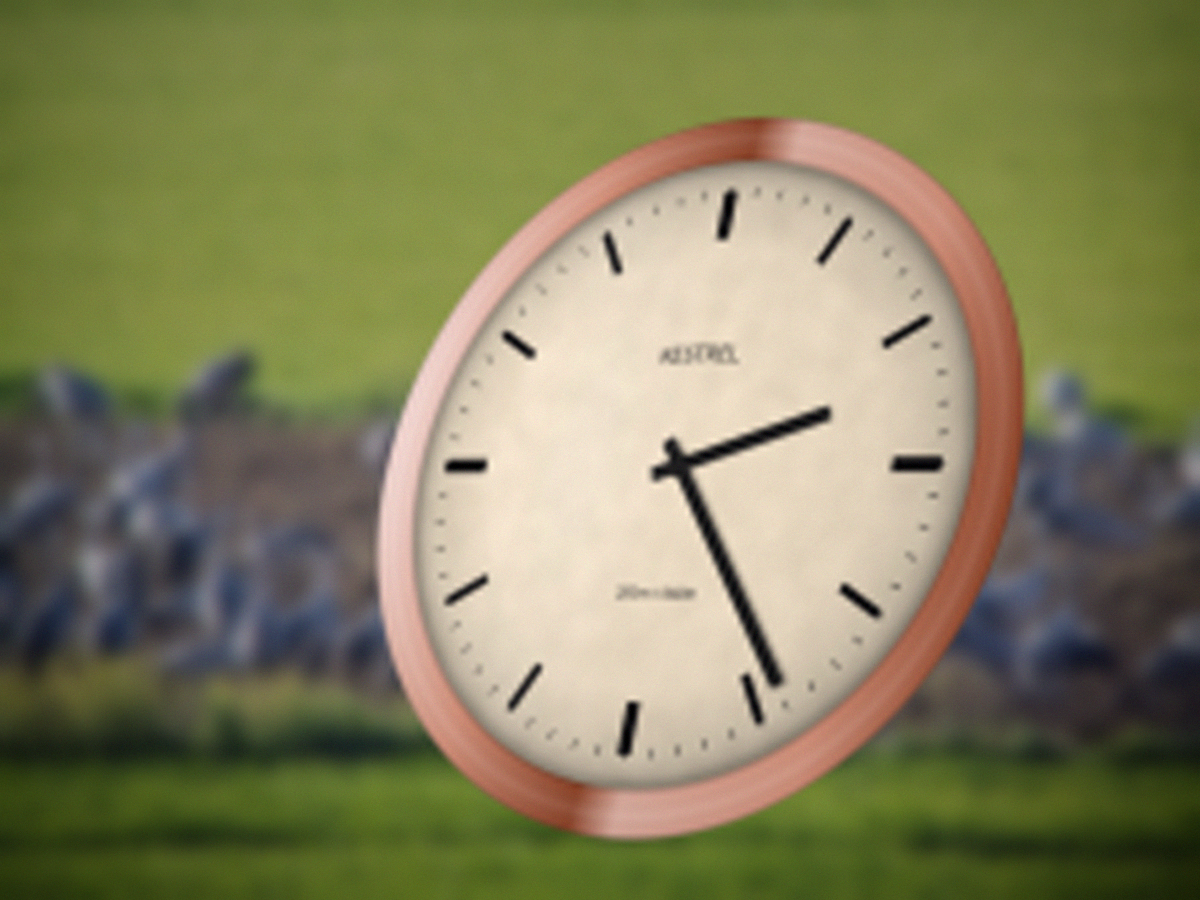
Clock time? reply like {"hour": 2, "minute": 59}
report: {"hour": 2, "minute": 24}
